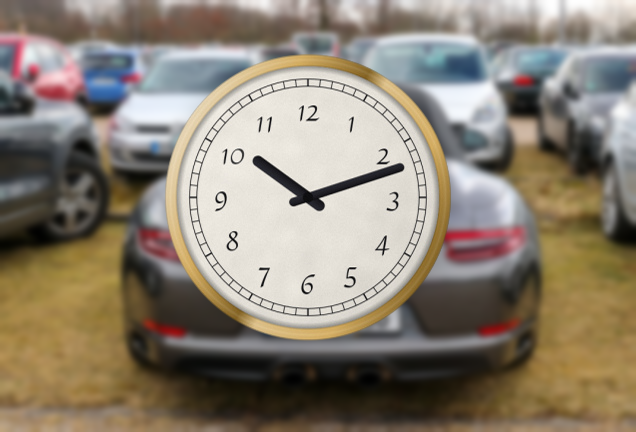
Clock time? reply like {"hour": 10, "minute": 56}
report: {"hour": 10, "minute": 12}
